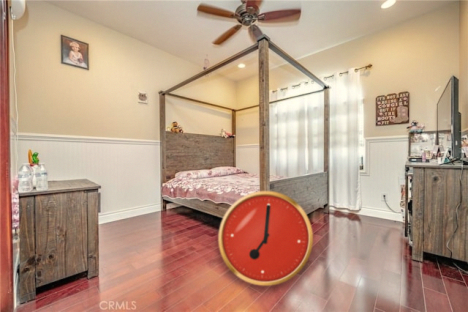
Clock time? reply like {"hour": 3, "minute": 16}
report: {"hour": 7, "minute": 0}
